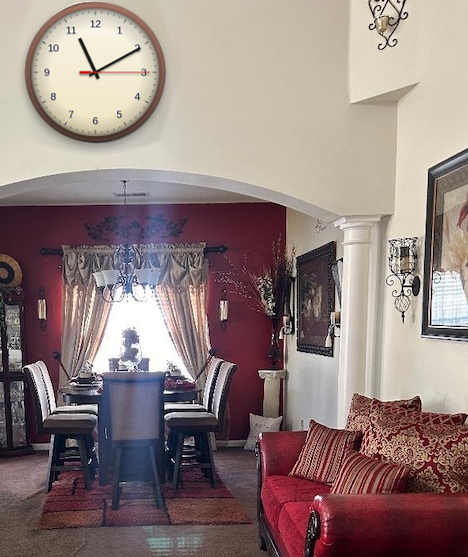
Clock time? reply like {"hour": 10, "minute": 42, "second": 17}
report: {"hour": 11, "minute": 10, "second": 15}
